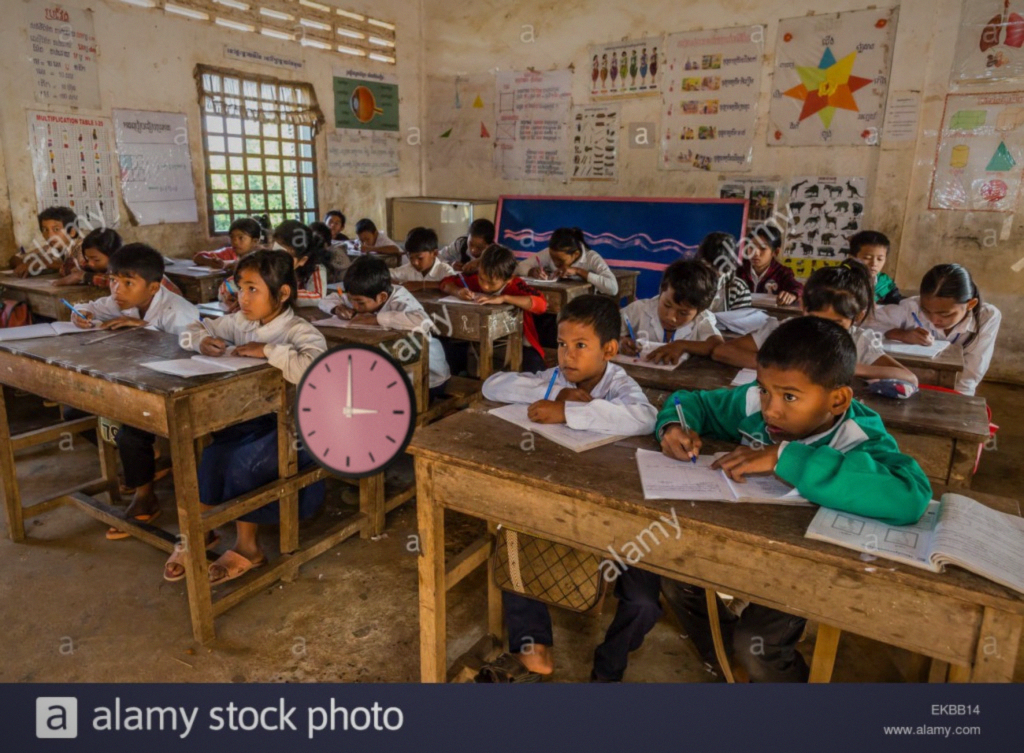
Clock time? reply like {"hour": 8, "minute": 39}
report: {"hour": 3, "minute": 0}
